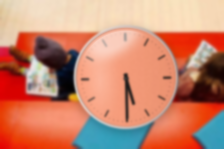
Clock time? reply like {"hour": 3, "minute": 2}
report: {"hour": 5, "minute": 30}
